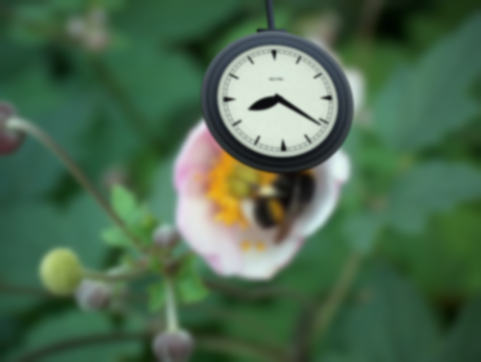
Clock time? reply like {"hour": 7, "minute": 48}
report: {"hour": 8, "minute": 21}
